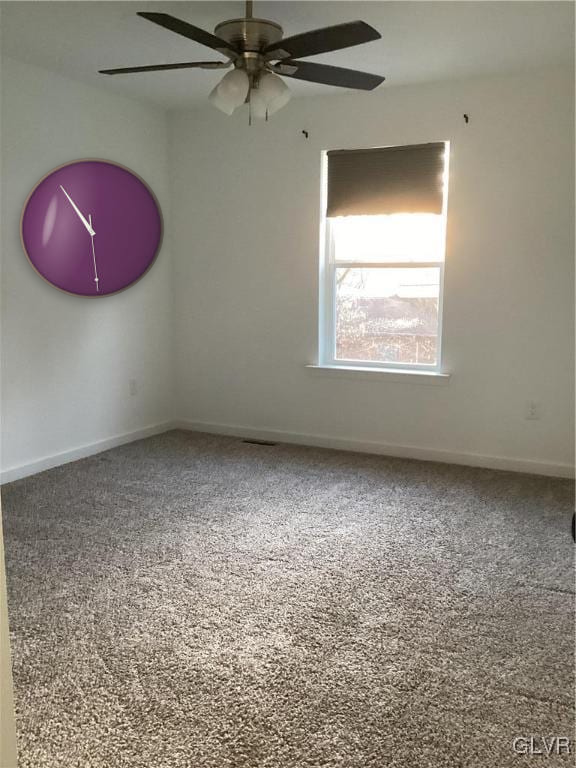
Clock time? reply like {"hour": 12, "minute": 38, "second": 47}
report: {"hour": 10, "minute": 54, "second": 29}
